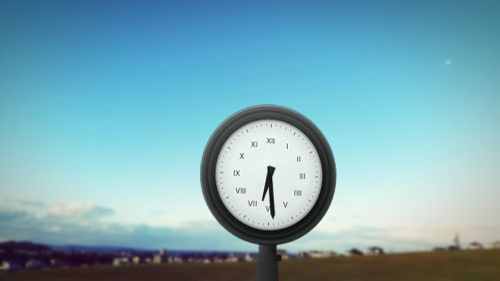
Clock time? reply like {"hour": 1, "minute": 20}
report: {"hour": 6, "minute": 29}
